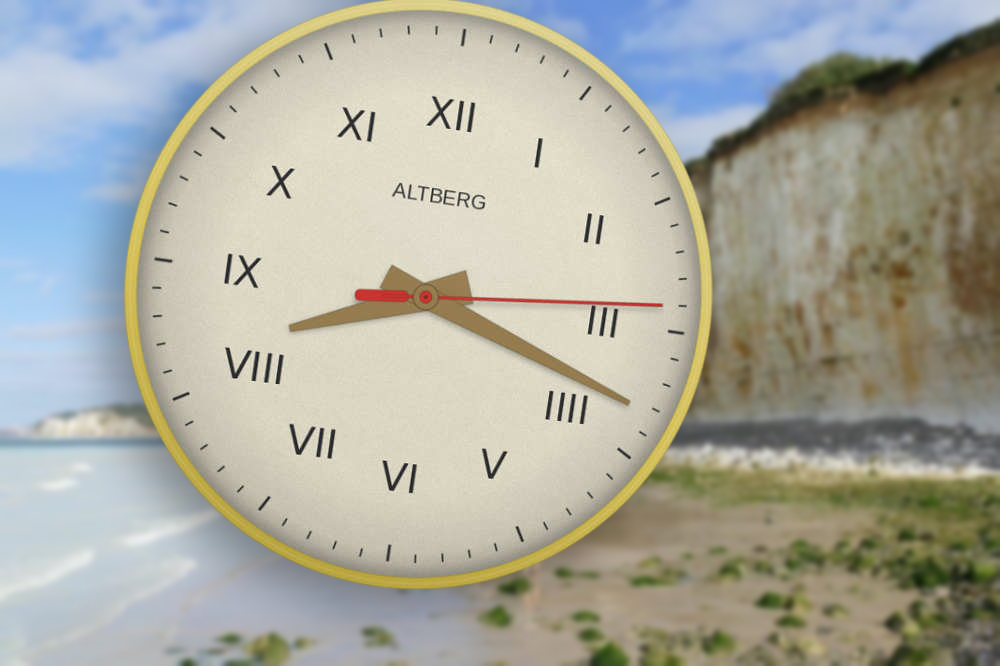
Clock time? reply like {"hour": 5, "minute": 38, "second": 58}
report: {"hour": 8, "minute": 18, "second": 14}
